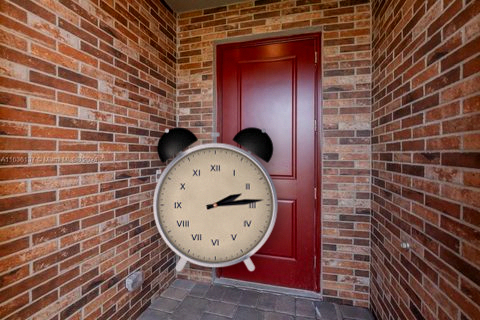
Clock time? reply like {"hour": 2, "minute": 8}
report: {"hour": 2, "minute": 14}
